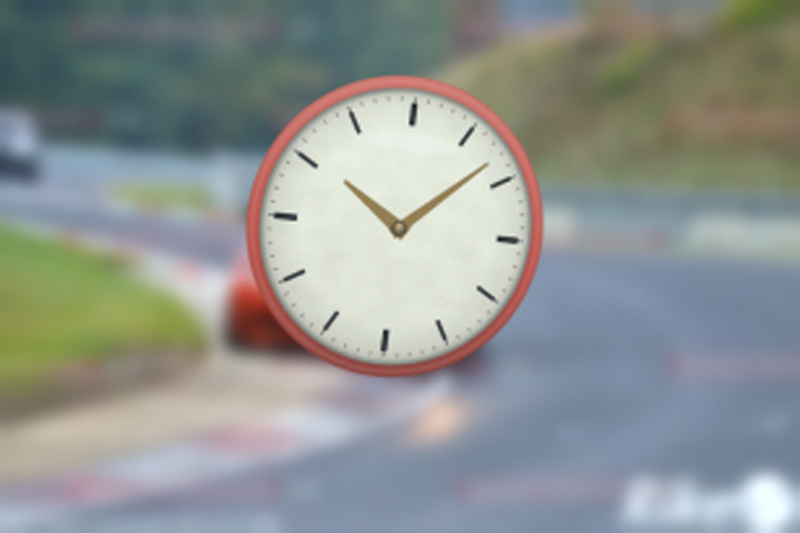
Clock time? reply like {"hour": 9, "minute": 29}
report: {"hour": 10, "minute": 8}
